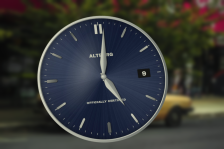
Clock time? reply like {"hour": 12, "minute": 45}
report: {"hour": 5, "minute": 1}
